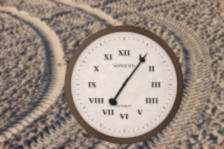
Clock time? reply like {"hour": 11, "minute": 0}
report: {"hour": 7, "minute": 6}
